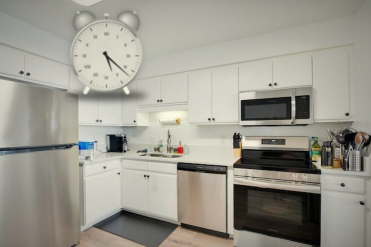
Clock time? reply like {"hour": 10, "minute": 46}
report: {"hour": 5, "minute": 22}
